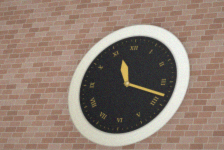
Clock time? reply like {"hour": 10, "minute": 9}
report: {"hour": 11, "minute": 18}
